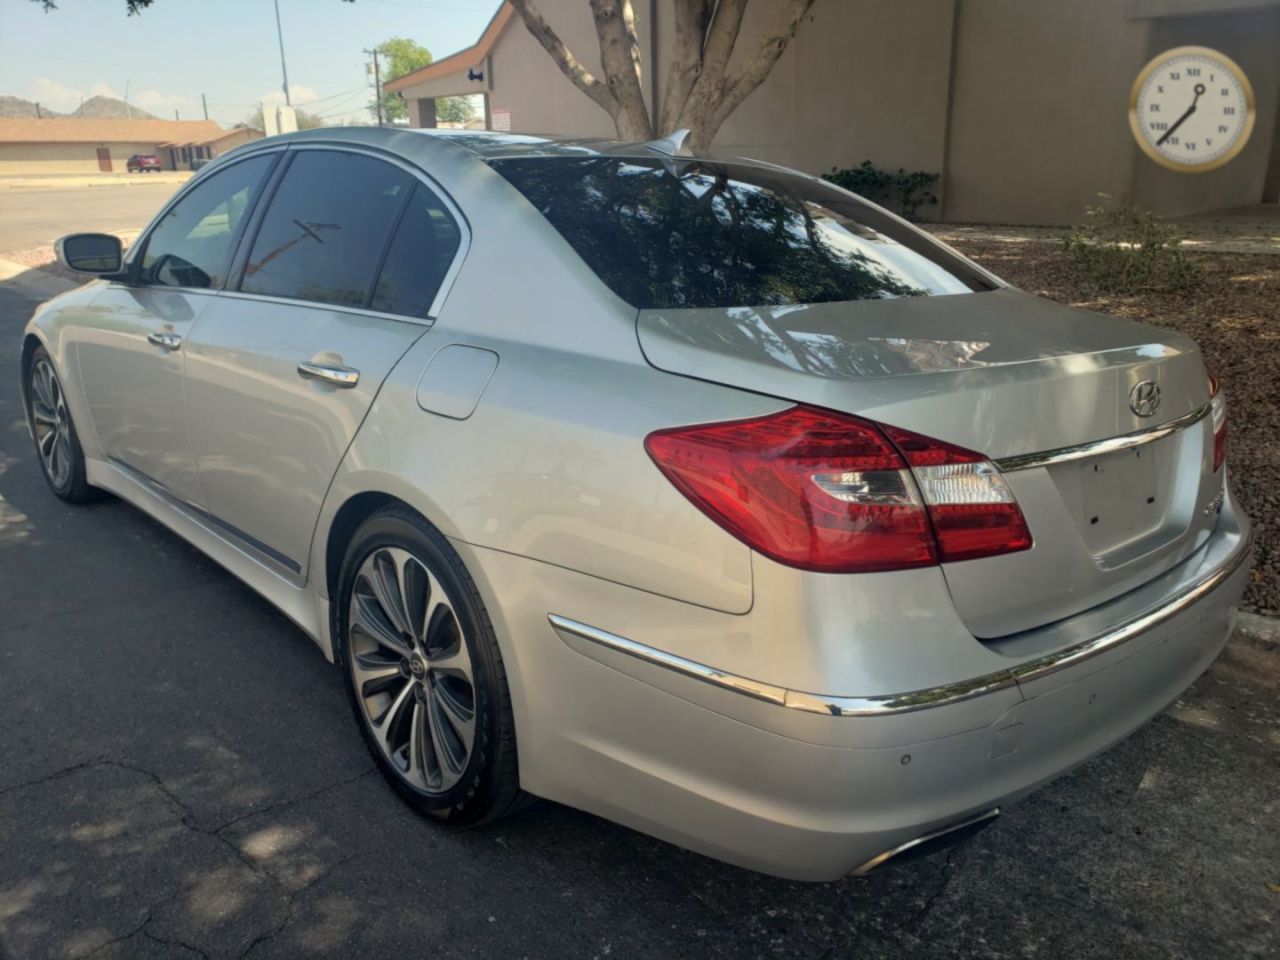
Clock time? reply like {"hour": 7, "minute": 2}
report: {"hour": 12, "minute": 37}
